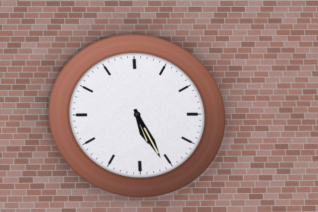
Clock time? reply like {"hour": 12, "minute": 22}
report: {"hour": 5, "minute": 26}
